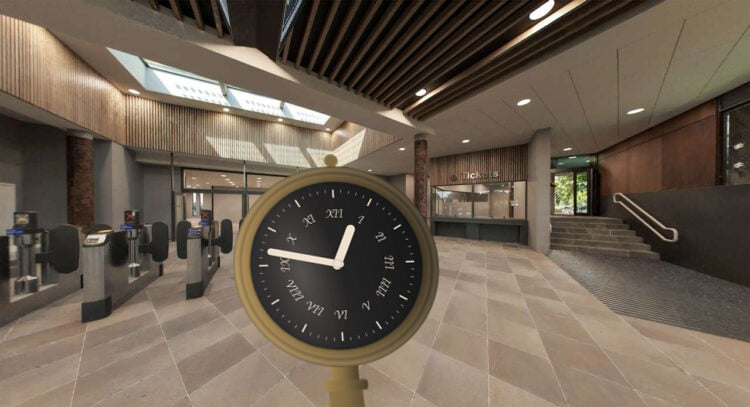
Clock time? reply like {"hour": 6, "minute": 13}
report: {"hour": 12, "minute": 47}
